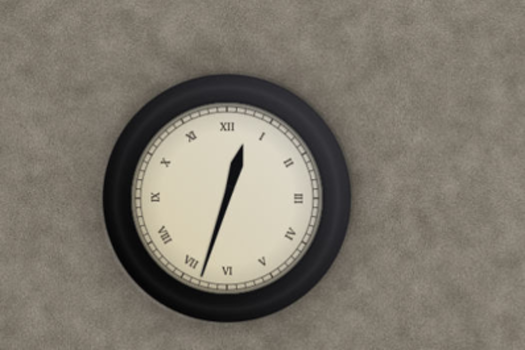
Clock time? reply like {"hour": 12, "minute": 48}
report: {"hour": 12, "minute": 33}
